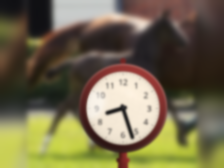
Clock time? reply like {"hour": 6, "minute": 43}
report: {"hour": 8, "minute": 27}
